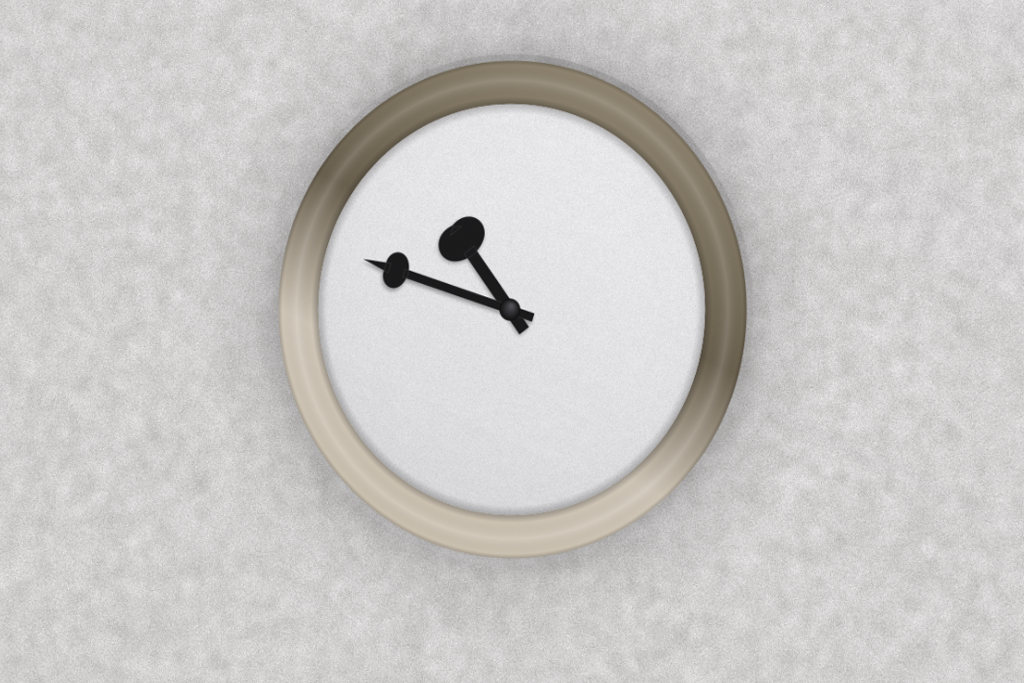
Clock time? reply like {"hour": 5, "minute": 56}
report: {"hour": 10, "minute": 48}
